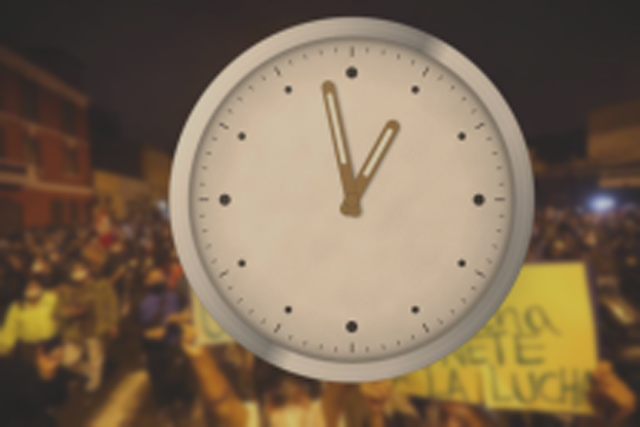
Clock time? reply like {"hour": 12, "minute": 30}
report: {"hour": 12, "minute": 58}
